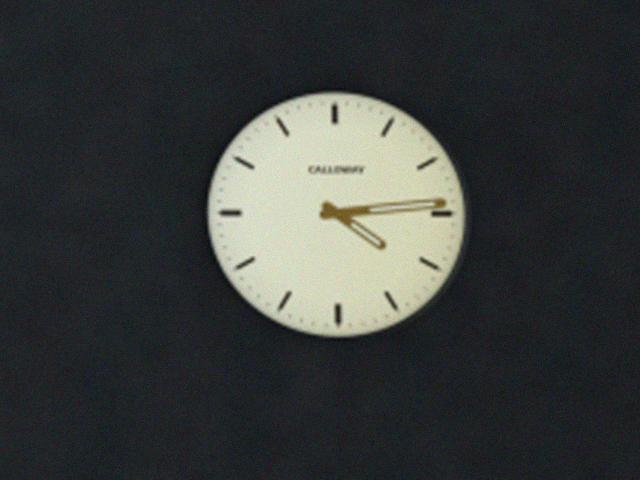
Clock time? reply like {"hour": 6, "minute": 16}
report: {"hour": 4, "minute": 14}
